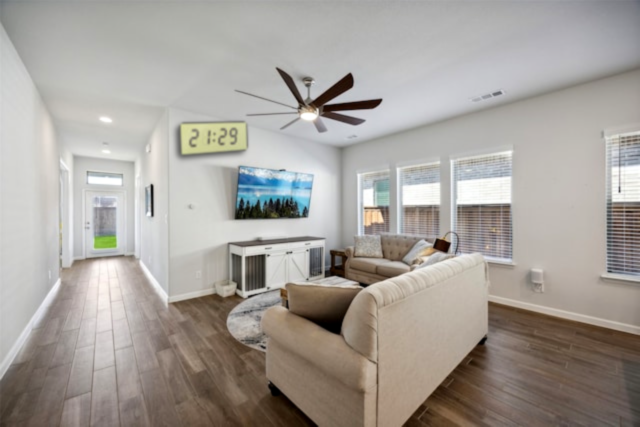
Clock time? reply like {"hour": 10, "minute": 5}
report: {"hour": 21, "minute": 29}
